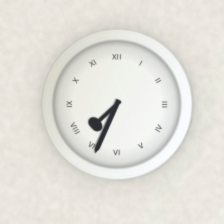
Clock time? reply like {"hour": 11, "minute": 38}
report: {"hour": 7, "minute": 34}
